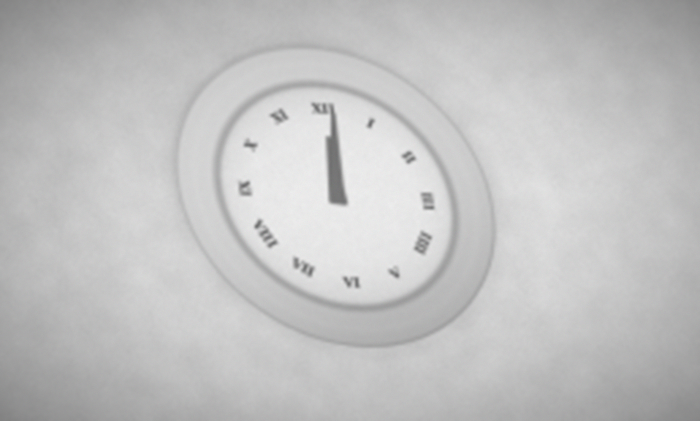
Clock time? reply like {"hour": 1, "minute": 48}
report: {"hour": 12, "minute": 1}
